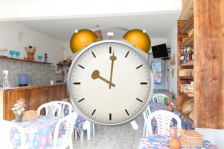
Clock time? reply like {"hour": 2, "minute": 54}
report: {"hour": 10, "minute": 1}
